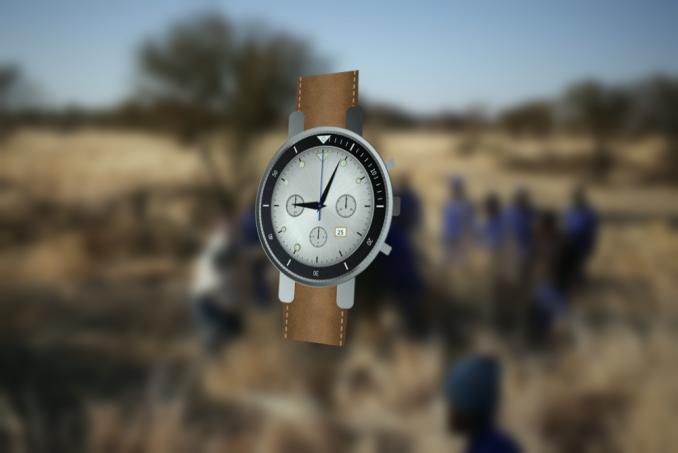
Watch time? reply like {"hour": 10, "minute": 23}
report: {"hour": 9, "minute": 4}
